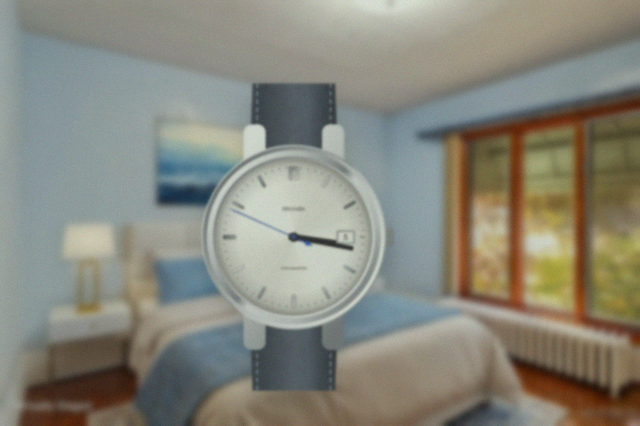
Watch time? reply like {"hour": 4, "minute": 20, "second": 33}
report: {"hour": 3, "minute": 16, "second": 49}
